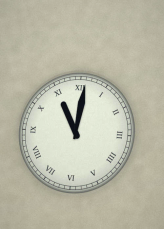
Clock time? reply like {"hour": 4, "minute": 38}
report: {"hour": 11, "minute": 1}
